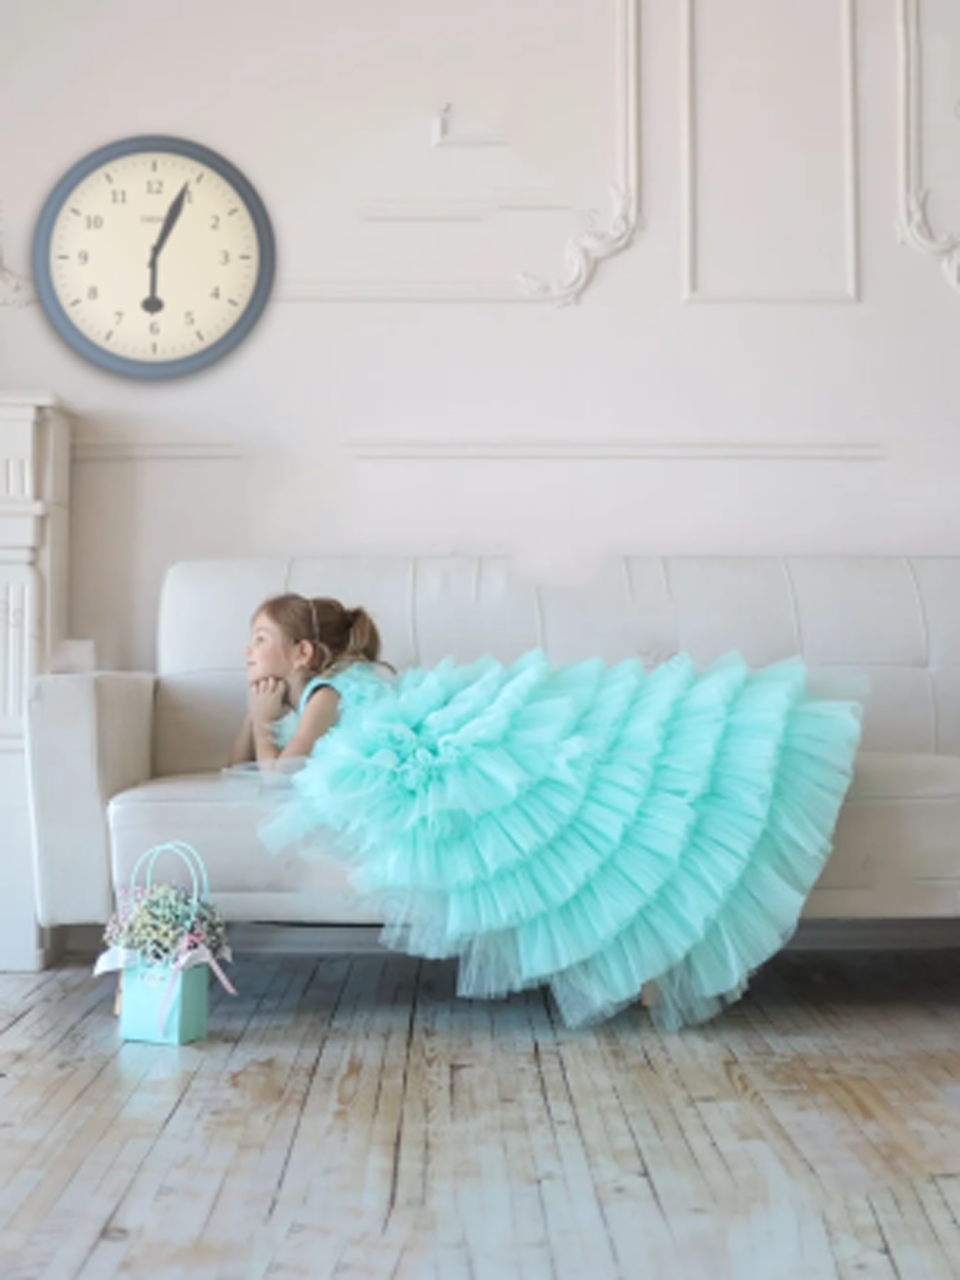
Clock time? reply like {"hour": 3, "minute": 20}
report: {"hour": 6, "minute": 4}
